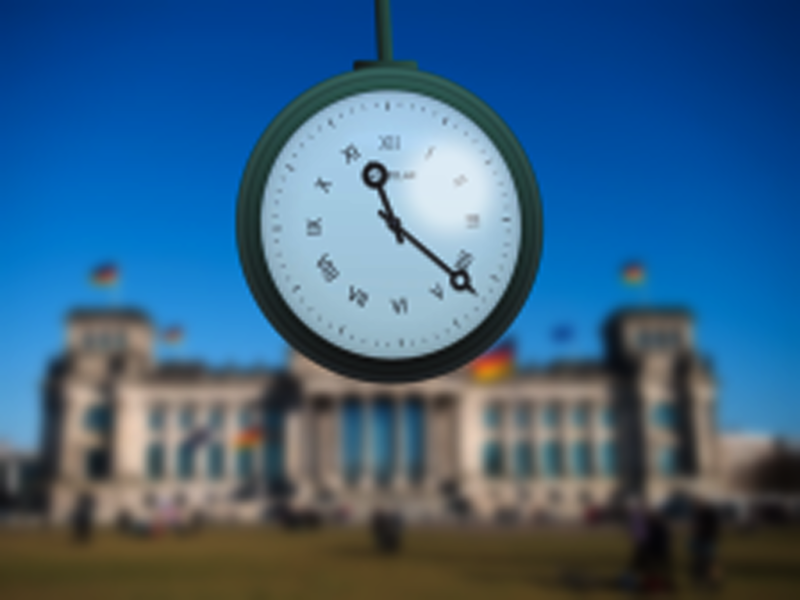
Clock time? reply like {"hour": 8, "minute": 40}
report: {"hour": 11, "minute": 22}
